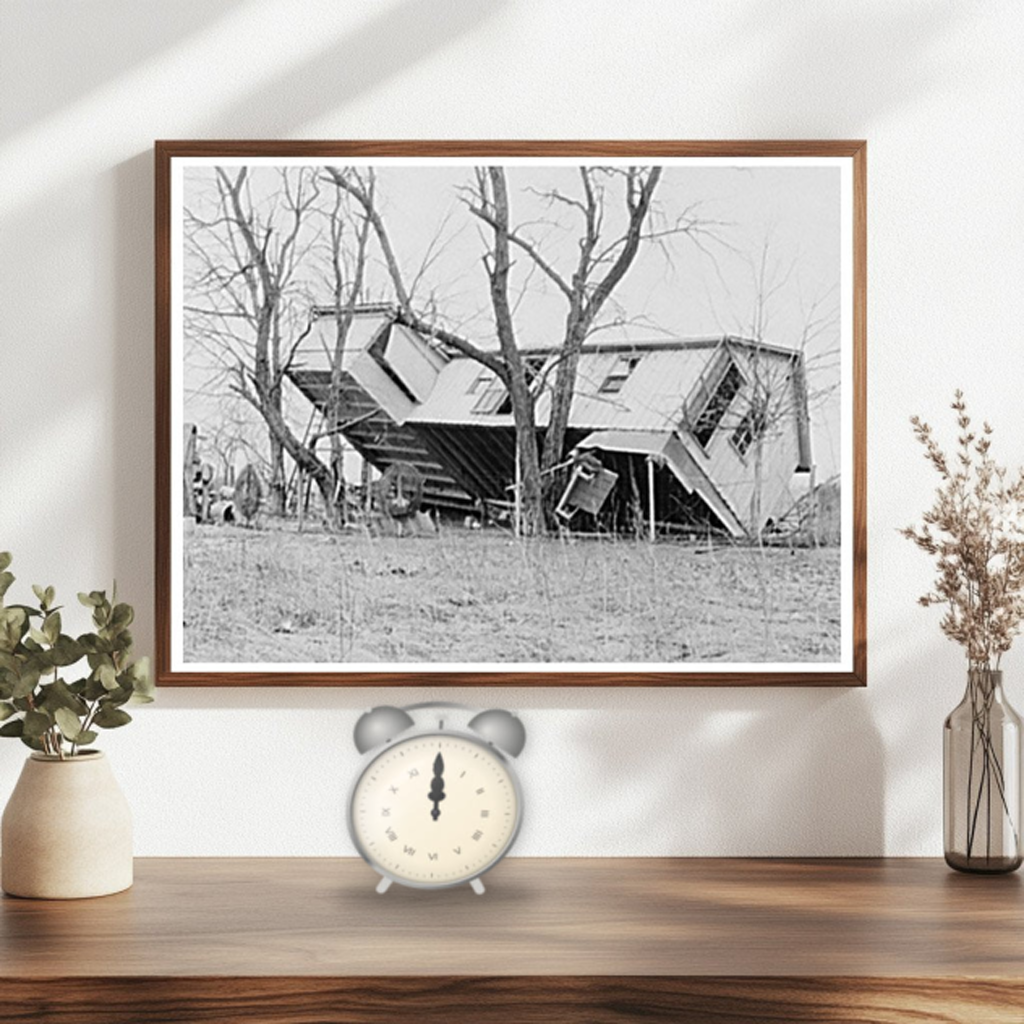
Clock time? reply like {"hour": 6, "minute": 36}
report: {"hour": 12, "minute": 0}
